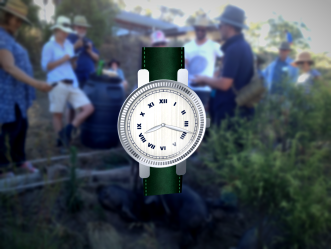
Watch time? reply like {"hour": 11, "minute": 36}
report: {"hour": 8, "minute": 18}
